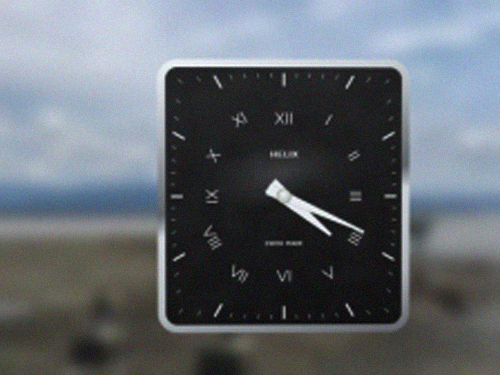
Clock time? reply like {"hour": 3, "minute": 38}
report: {"hour": 4, "minute": 19}
